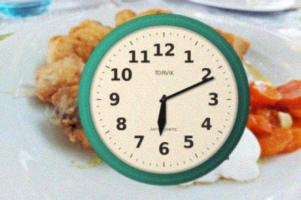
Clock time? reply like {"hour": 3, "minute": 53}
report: {"hour": 6, "minute": 11}
